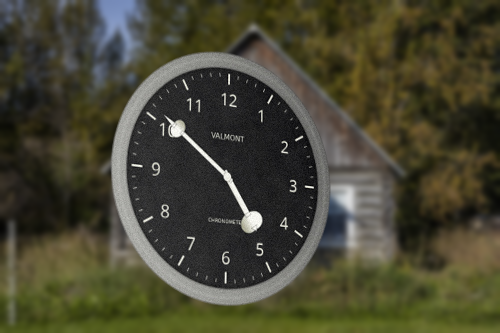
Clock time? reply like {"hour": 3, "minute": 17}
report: {"hour": 4, "minute": 51}
